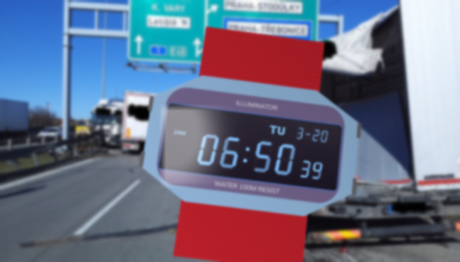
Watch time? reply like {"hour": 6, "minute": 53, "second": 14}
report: {"hour": 6, "minute": 50, "second": 39}
